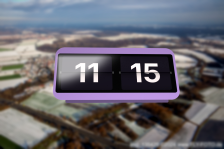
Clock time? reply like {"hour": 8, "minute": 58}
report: {"hour": 11, "minute": 15}
